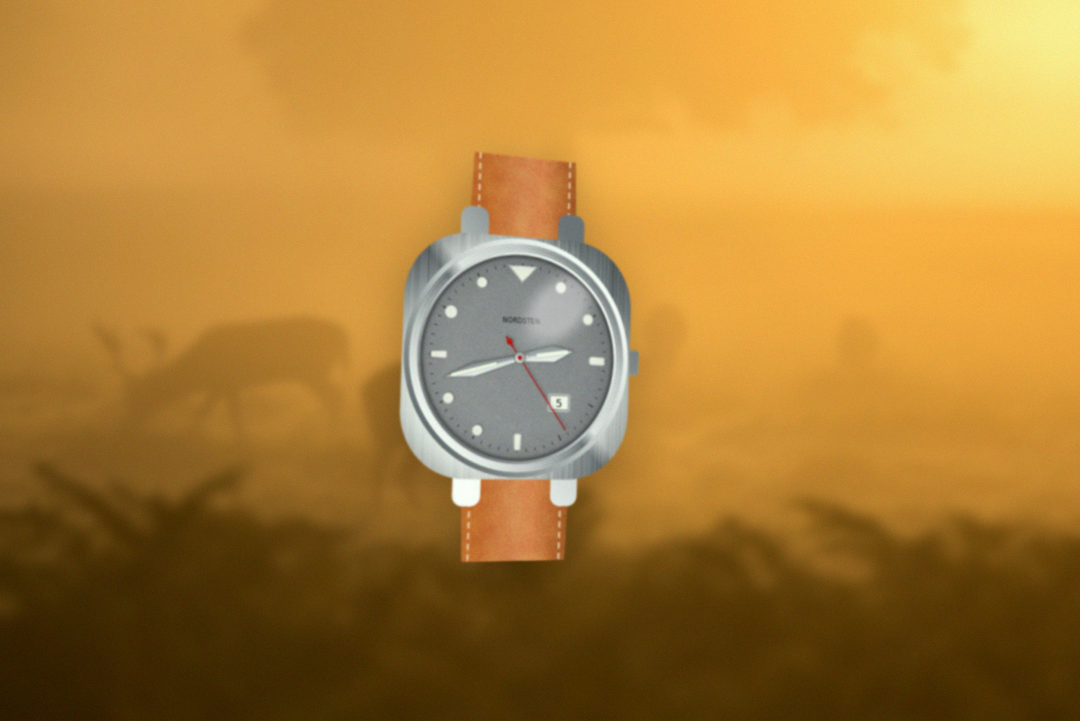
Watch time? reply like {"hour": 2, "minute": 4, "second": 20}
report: {"hour": 2, "minute": 42, "second": 24}
